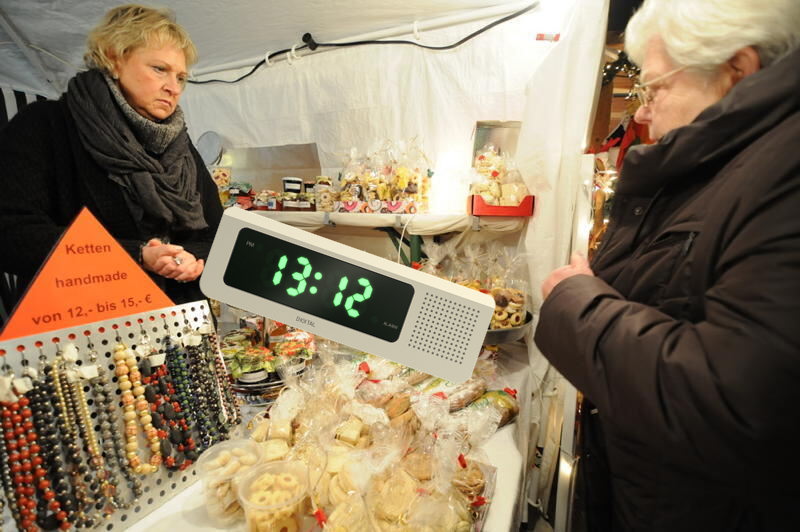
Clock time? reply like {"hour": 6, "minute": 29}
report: {"hour": 13, "minute": 12}
